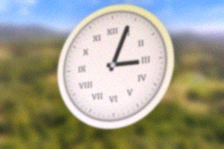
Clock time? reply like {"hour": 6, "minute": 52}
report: {"hour": 3, "minute": 4}
